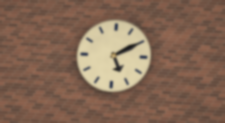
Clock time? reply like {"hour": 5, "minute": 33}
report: {"hour": 5, "minute": 10}
